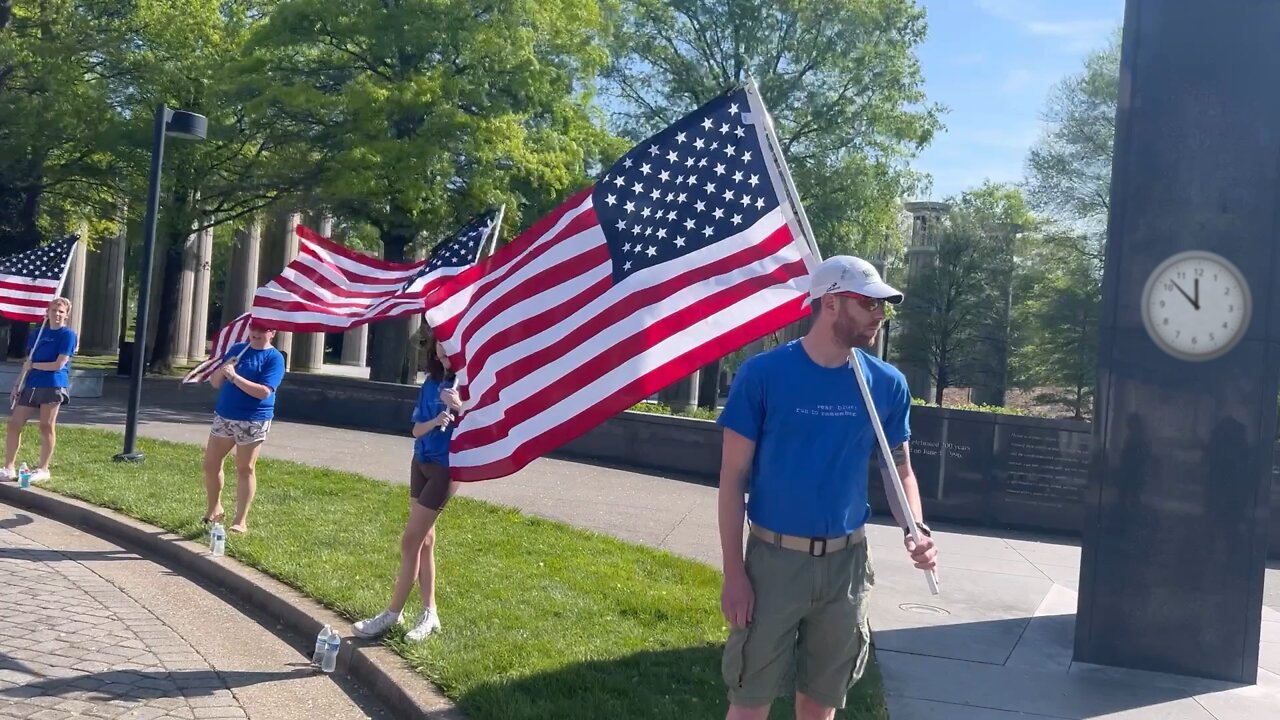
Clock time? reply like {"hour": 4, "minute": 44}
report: {"hour": 11, "minute": 52}
